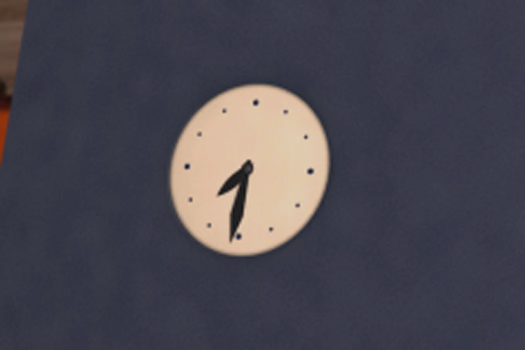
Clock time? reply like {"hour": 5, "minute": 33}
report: {"hour": 7, "minute": 31}
